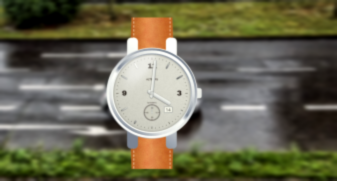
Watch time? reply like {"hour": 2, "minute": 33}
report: {"hour": 4, "minute": 1}
